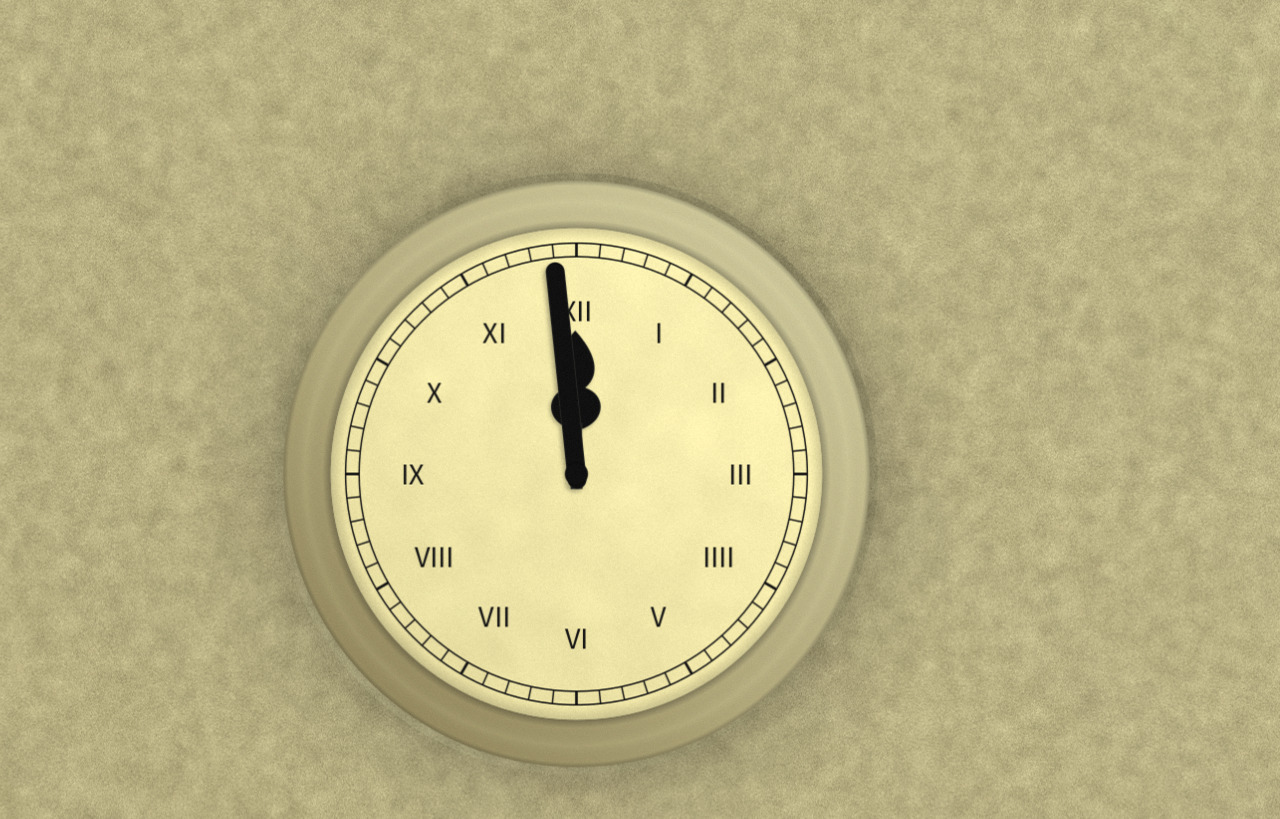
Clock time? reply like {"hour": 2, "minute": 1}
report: {"hour": 11, "minute": 59}
